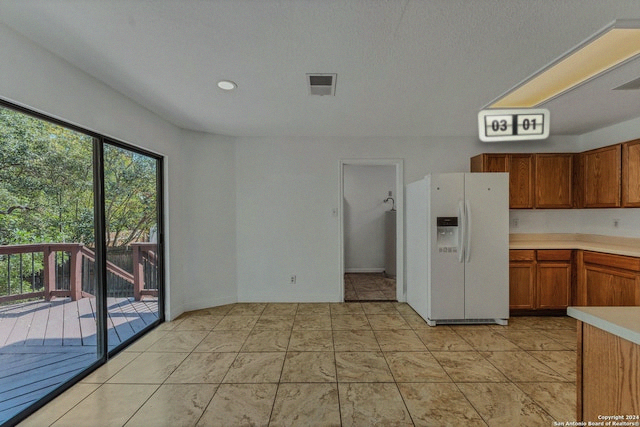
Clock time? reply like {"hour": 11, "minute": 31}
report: {"hour": 3, "minute": 1}
